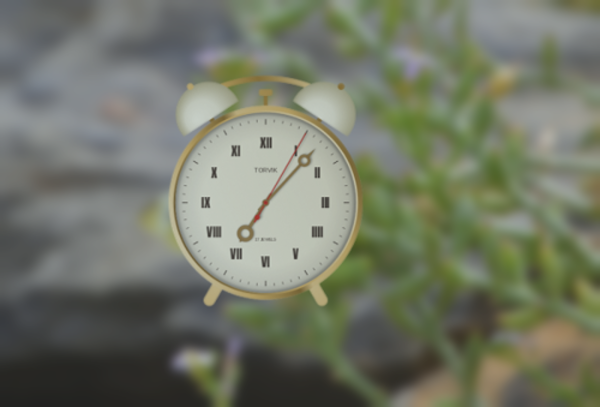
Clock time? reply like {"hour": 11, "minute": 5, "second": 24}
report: {"hour": 7, "minute": 7, "second": 5}
